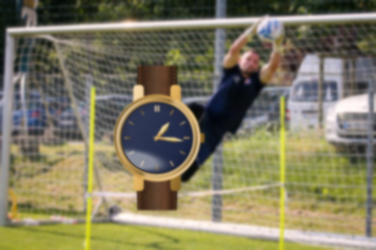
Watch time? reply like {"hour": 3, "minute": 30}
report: {"hour": 1, "minute": 16}
